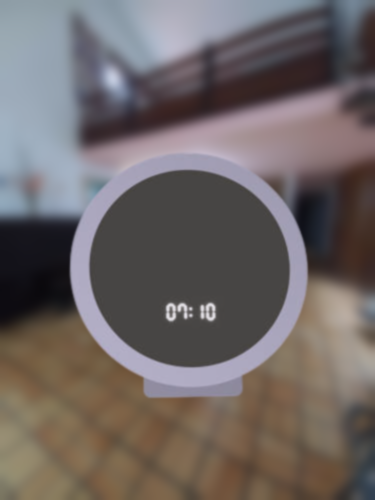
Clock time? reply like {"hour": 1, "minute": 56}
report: {"hour": 7, "minute": 10}
